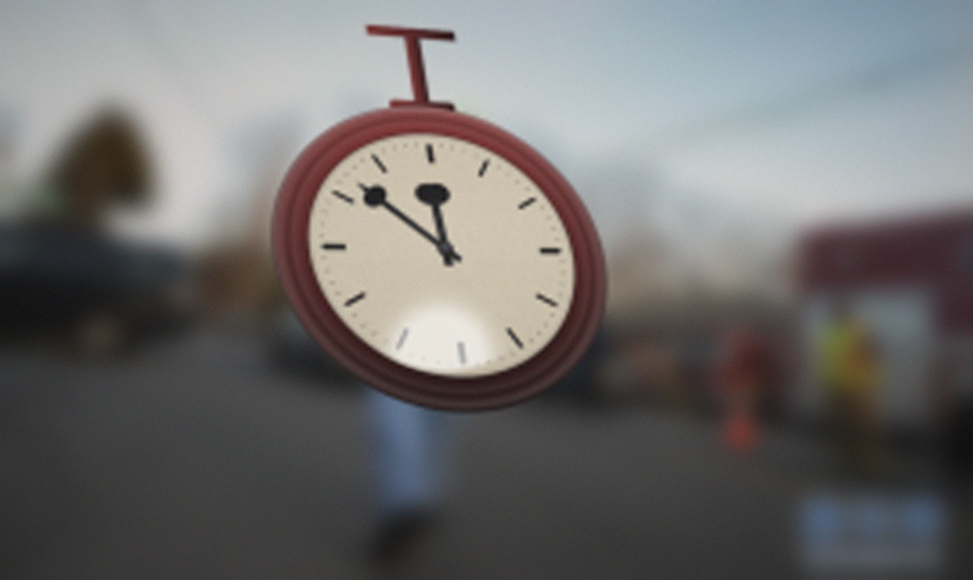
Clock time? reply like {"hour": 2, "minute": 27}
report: {"hour": 11, "minute": 52}
